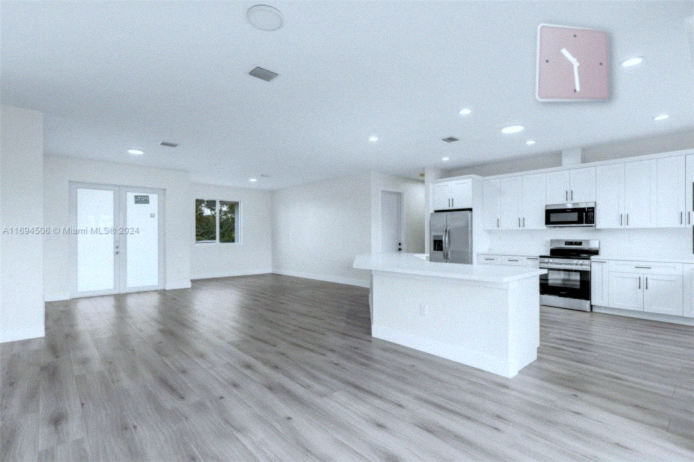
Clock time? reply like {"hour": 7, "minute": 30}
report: {"hour": 10, "minute": 29}
